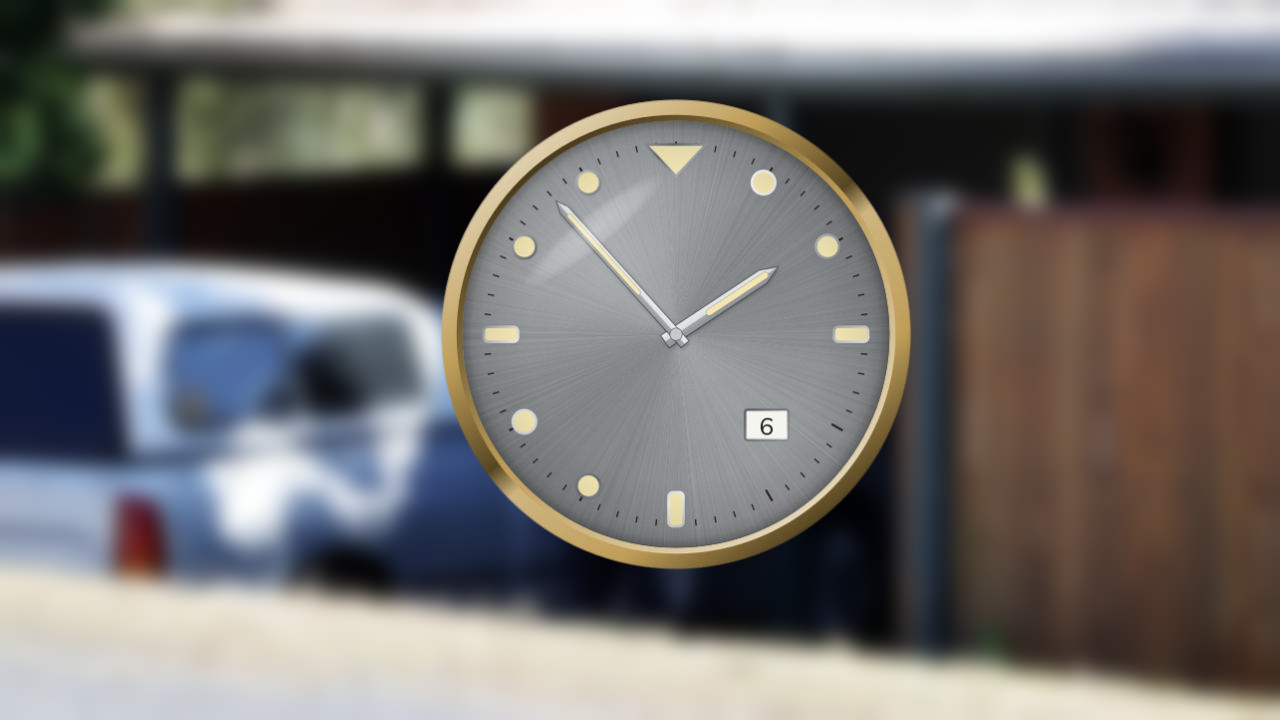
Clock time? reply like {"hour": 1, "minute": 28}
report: {"hour": 1, "minute": 53}
